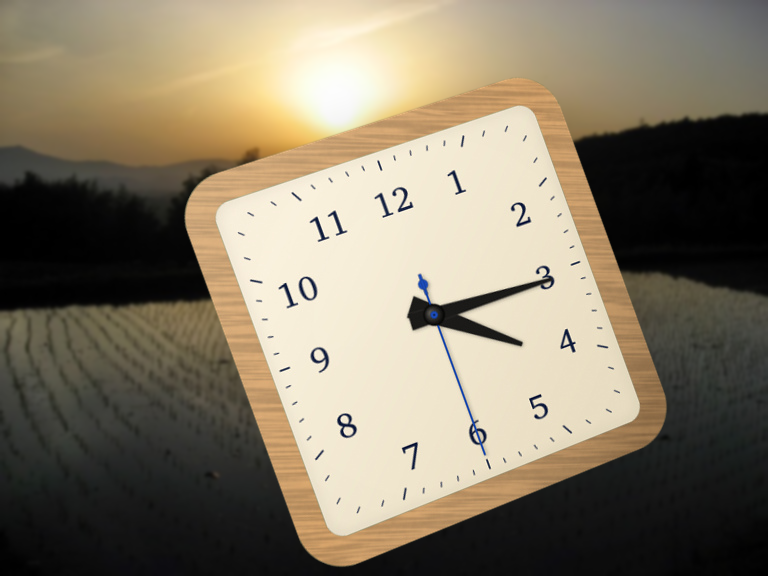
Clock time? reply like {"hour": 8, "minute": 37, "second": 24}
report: {"hour": 4, "minute": 15, "second": 30}
